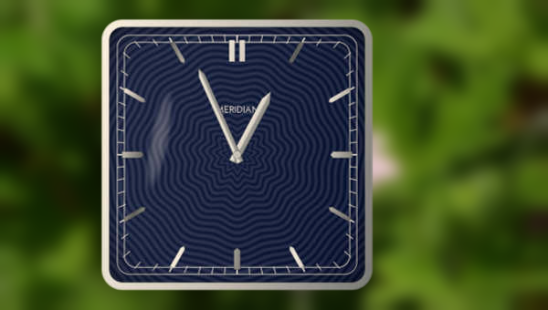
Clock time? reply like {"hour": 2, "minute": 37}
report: {"hour": 12, "minute": 56}
